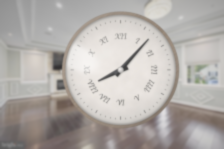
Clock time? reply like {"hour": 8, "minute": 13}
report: {"hour": 8, "minute": 7}
